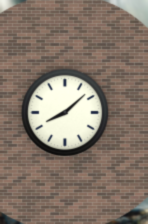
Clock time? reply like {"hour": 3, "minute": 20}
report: {"hour": 8, "minute": 8}
